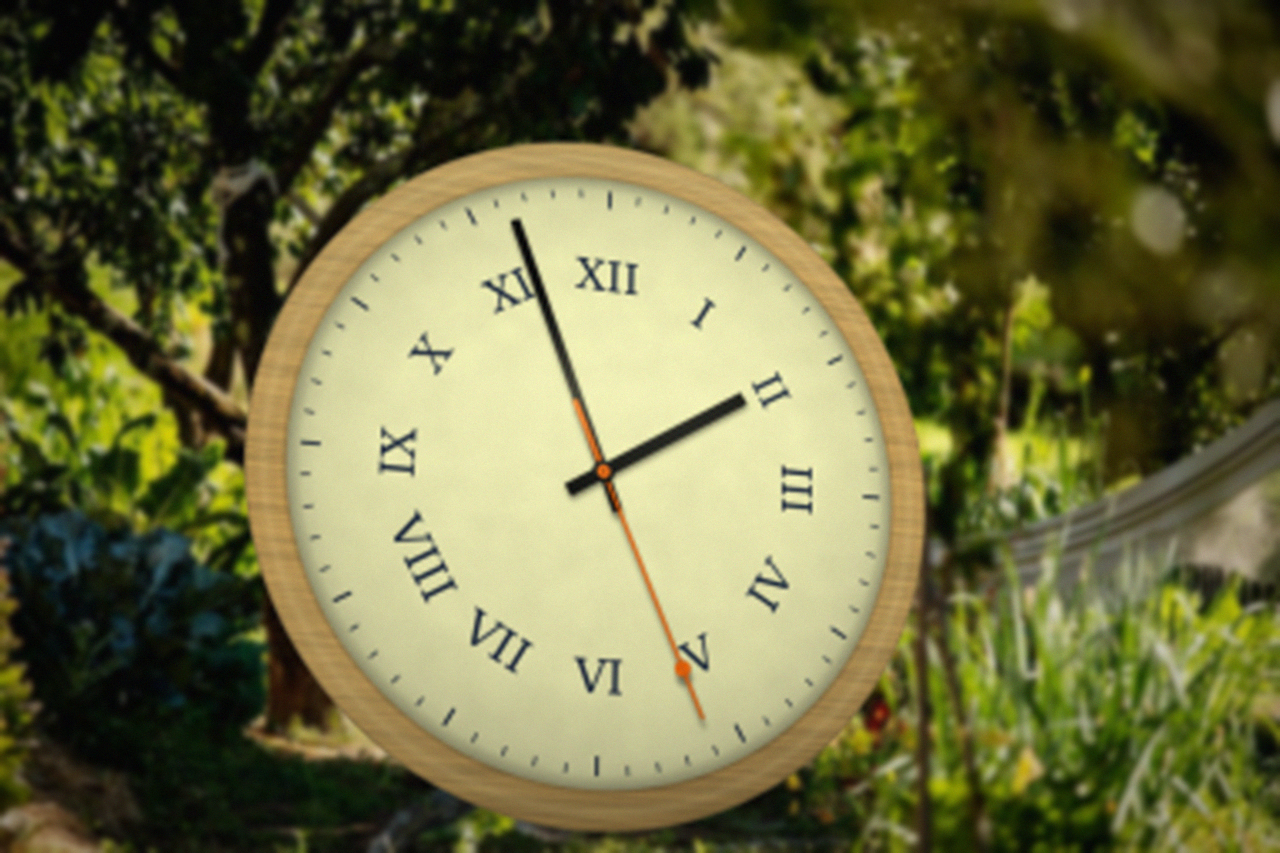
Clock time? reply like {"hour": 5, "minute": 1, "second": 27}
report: {"hour": 1, "minute": 56, "second": 26}
